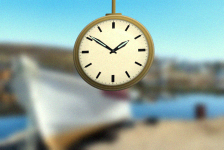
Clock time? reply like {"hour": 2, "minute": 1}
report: {"hour": 1, "minute": 51}
